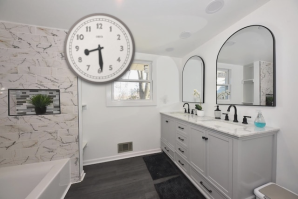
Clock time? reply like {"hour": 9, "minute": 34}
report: {"hour": 8, "minute": 29}
